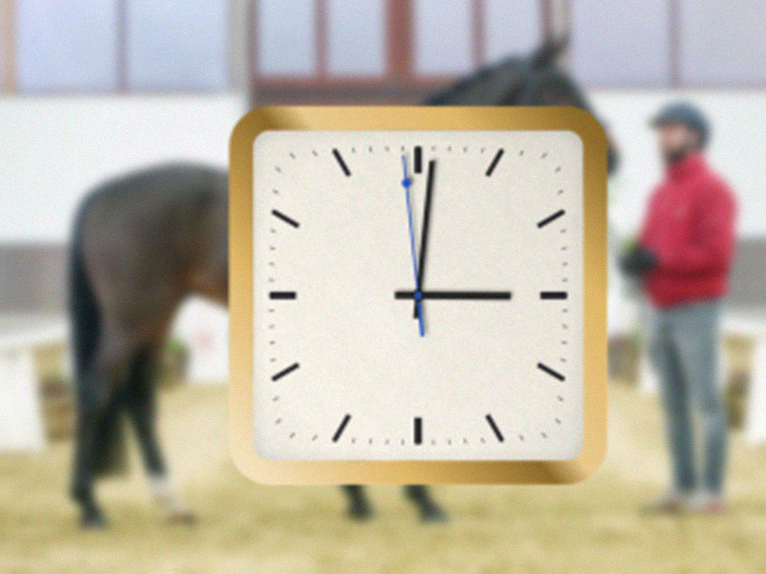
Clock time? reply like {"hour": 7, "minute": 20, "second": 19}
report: {"hour": 3, "minute": 0, "second": 59}
